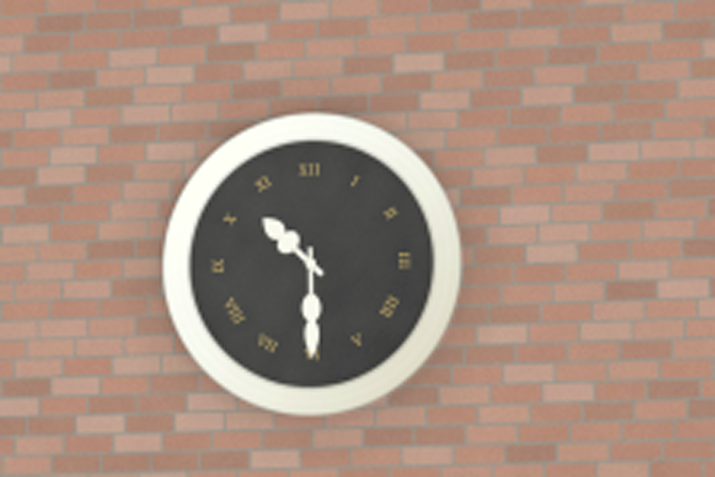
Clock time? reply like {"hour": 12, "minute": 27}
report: {"hour": 10, "minute": 30}
